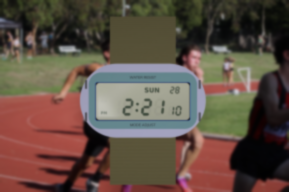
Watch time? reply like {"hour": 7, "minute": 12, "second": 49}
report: {"hour": 2, "minute": 21, "second": 10}
